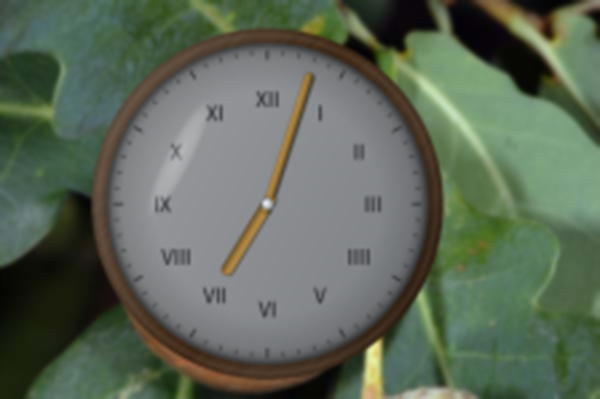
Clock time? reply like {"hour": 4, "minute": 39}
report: {"hour": 7, "minute": 3}
